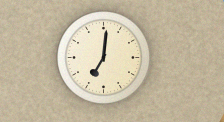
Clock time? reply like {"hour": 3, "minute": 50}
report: {"hour": 7, "minute": 1}
